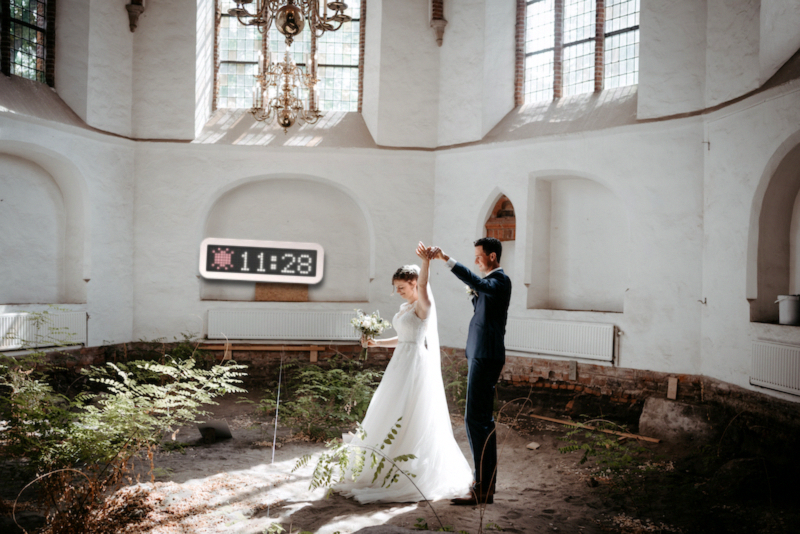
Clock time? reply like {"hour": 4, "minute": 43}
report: {"hour": 11, "minute": 28}
